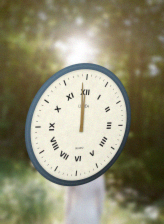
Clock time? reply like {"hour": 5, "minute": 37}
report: {"hour": 11, "minute": 59}
